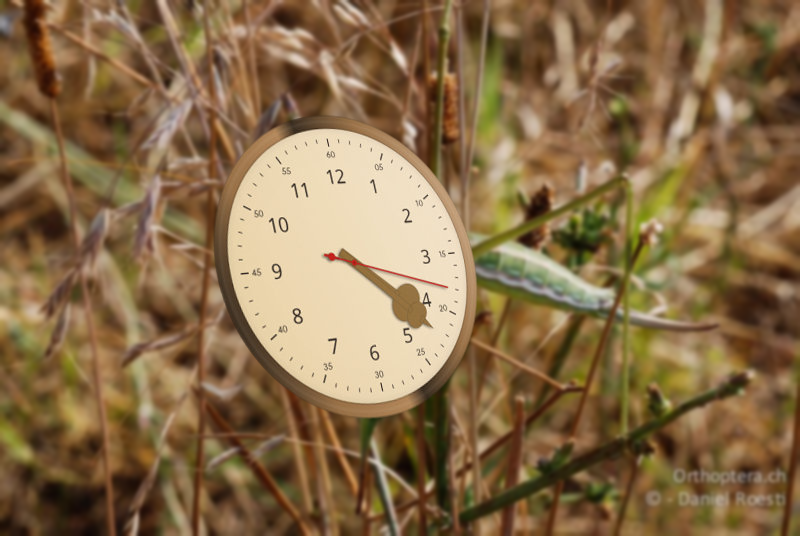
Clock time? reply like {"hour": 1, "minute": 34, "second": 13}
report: {"hour": 4, "minute": 22, "second": 18}
